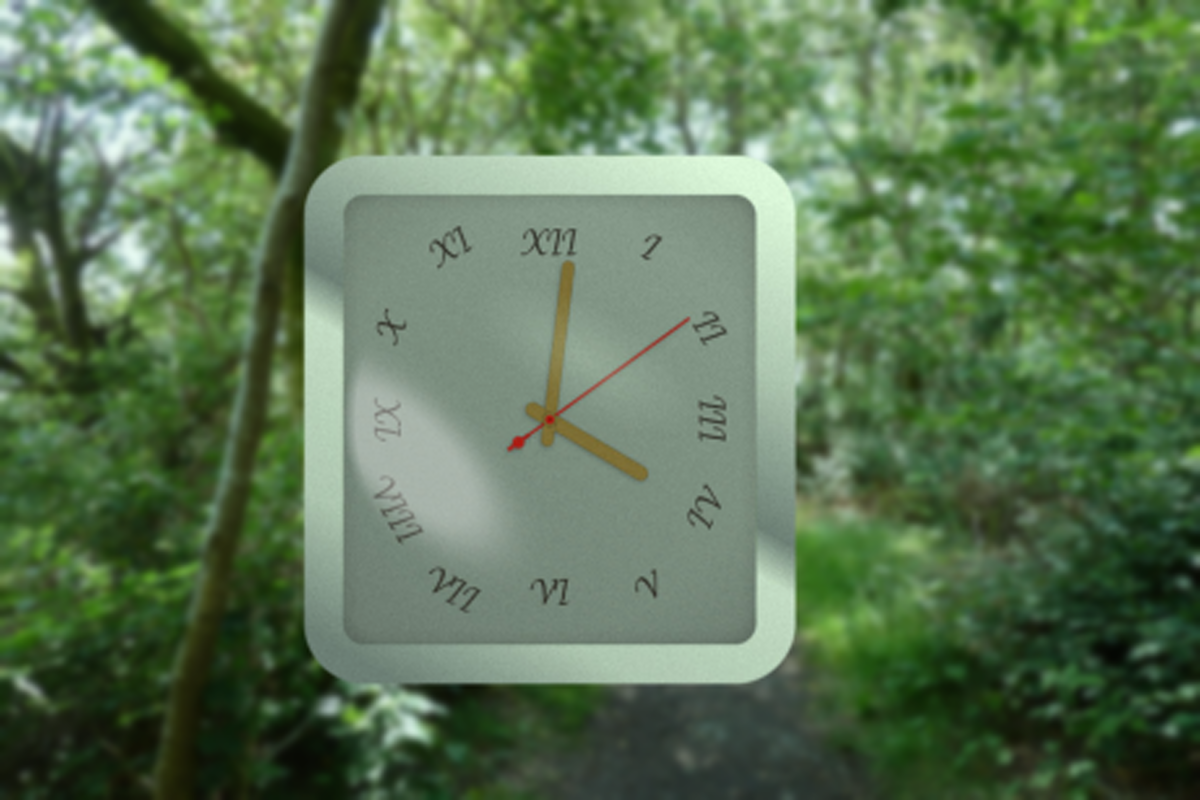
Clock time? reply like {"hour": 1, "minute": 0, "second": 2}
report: {"hour": 4, "minute": 1, "second": 9}
